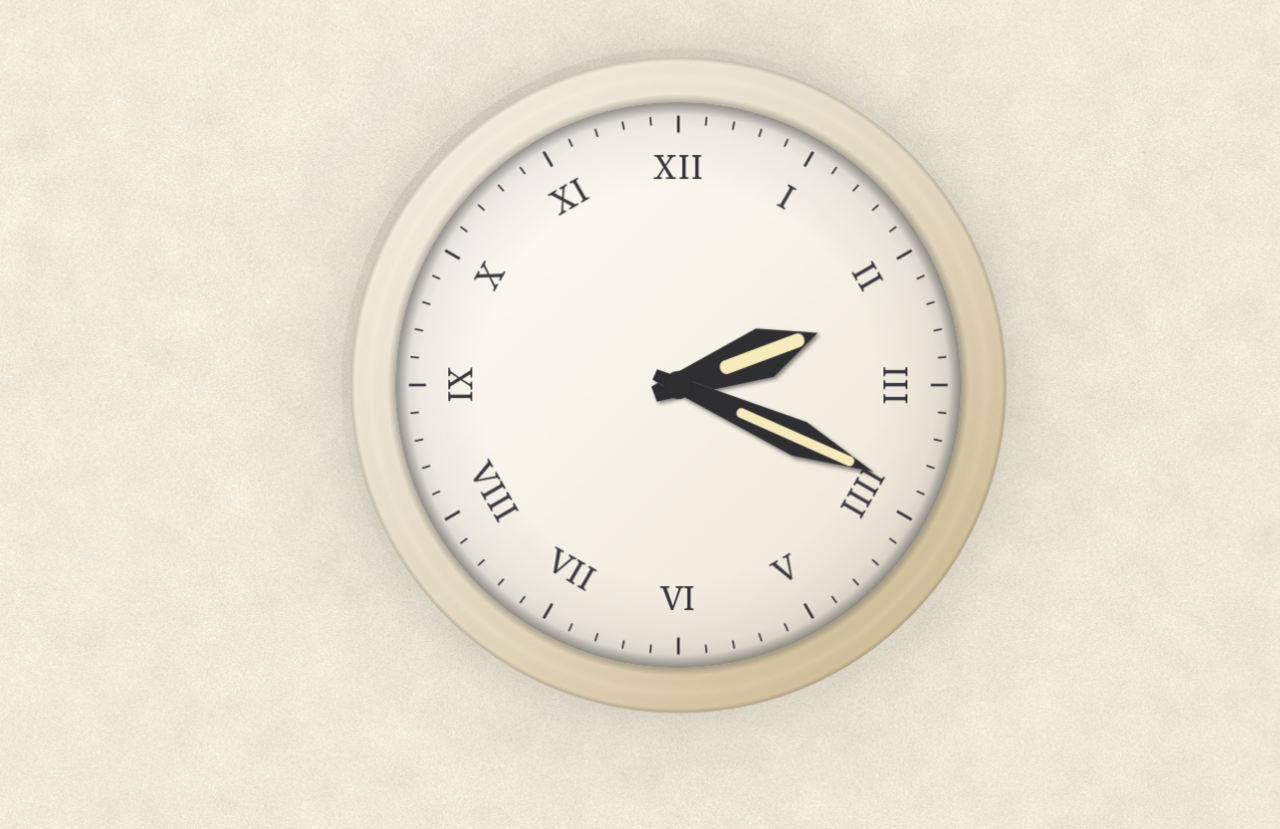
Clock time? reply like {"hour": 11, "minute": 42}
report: {"hour": 2, "minute": 19}
